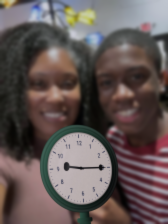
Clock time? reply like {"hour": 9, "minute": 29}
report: {"hour": 9, "minute": 15}
